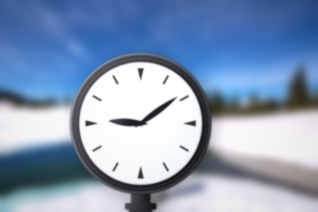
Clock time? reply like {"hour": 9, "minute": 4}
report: {"hour": 9, "minute": 9}
